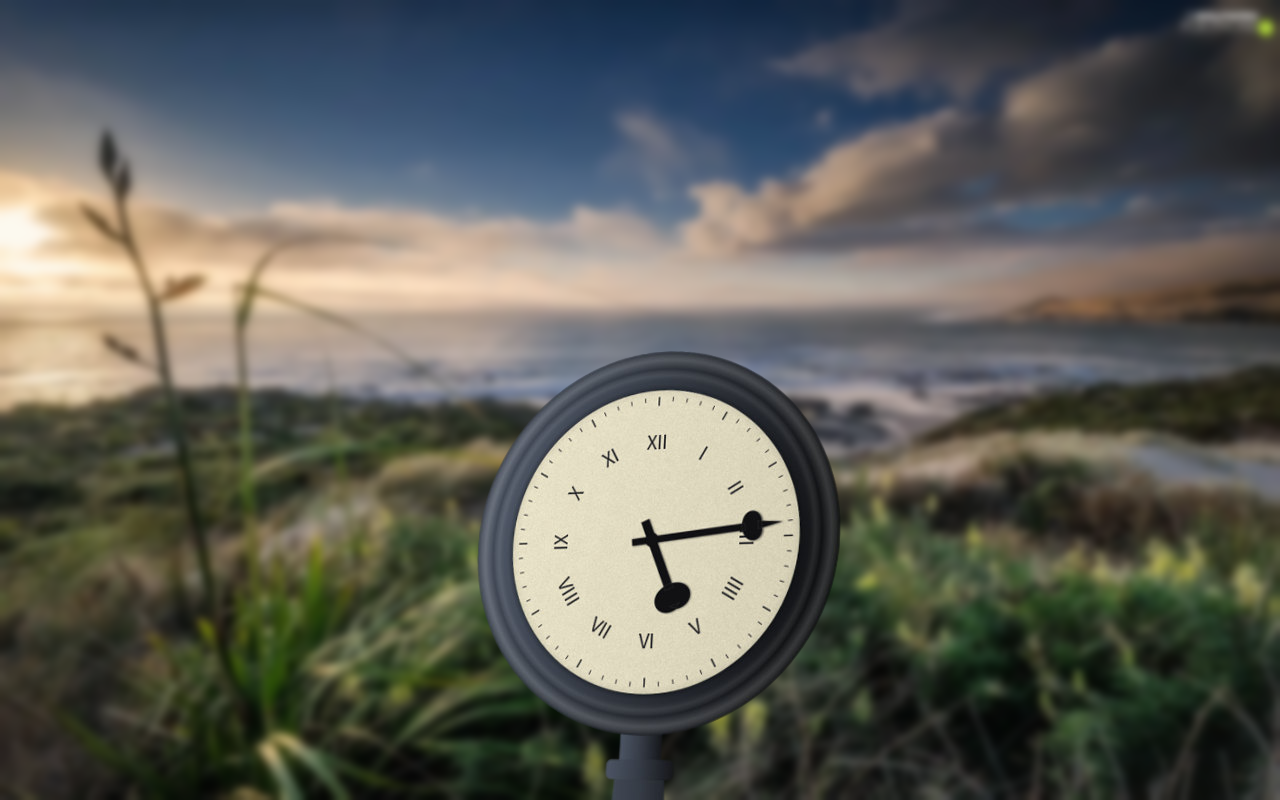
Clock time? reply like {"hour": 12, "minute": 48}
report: {"hour": 5, "minute": 14}
